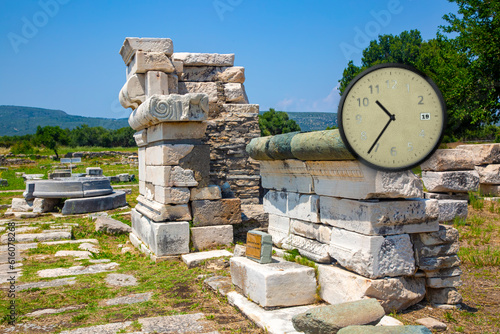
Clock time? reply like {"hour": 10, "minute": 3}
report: {"hour": 10, "minute": 36}
